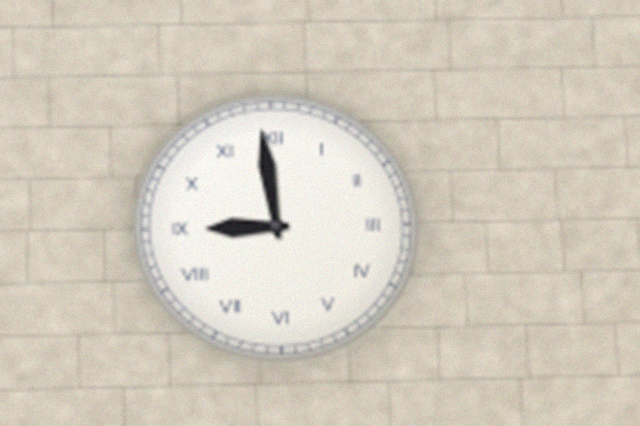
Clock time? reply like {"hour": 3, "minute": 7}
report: {"hour": 8, "minute": 59}
